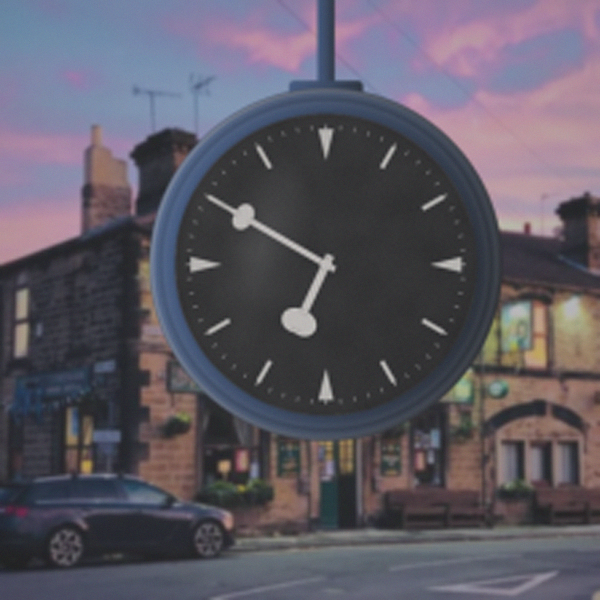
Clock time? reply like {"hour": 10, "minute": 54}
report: {"hour": 6, "minute": 50}
